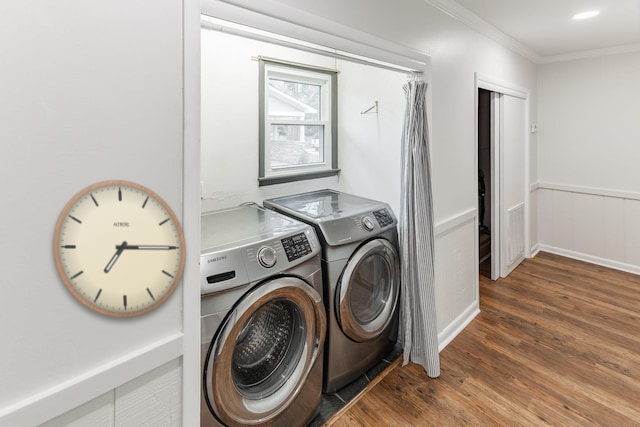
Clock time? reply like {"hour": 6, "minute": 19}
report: {"hour": 7, "minute": 15}
